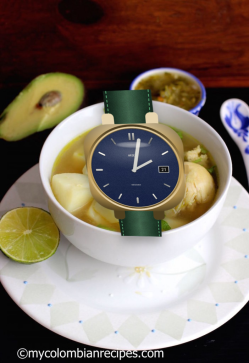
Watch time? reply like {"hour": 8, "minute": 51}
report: {"hour": 2, "minute": 2}
